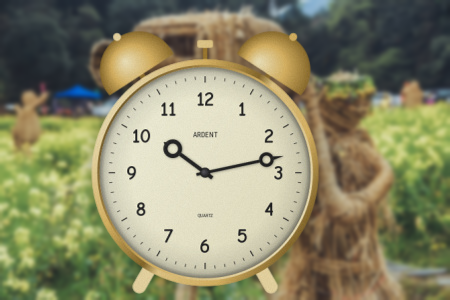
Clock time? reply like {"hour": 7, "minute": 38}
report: {"hour": 10, "minute": 13}
